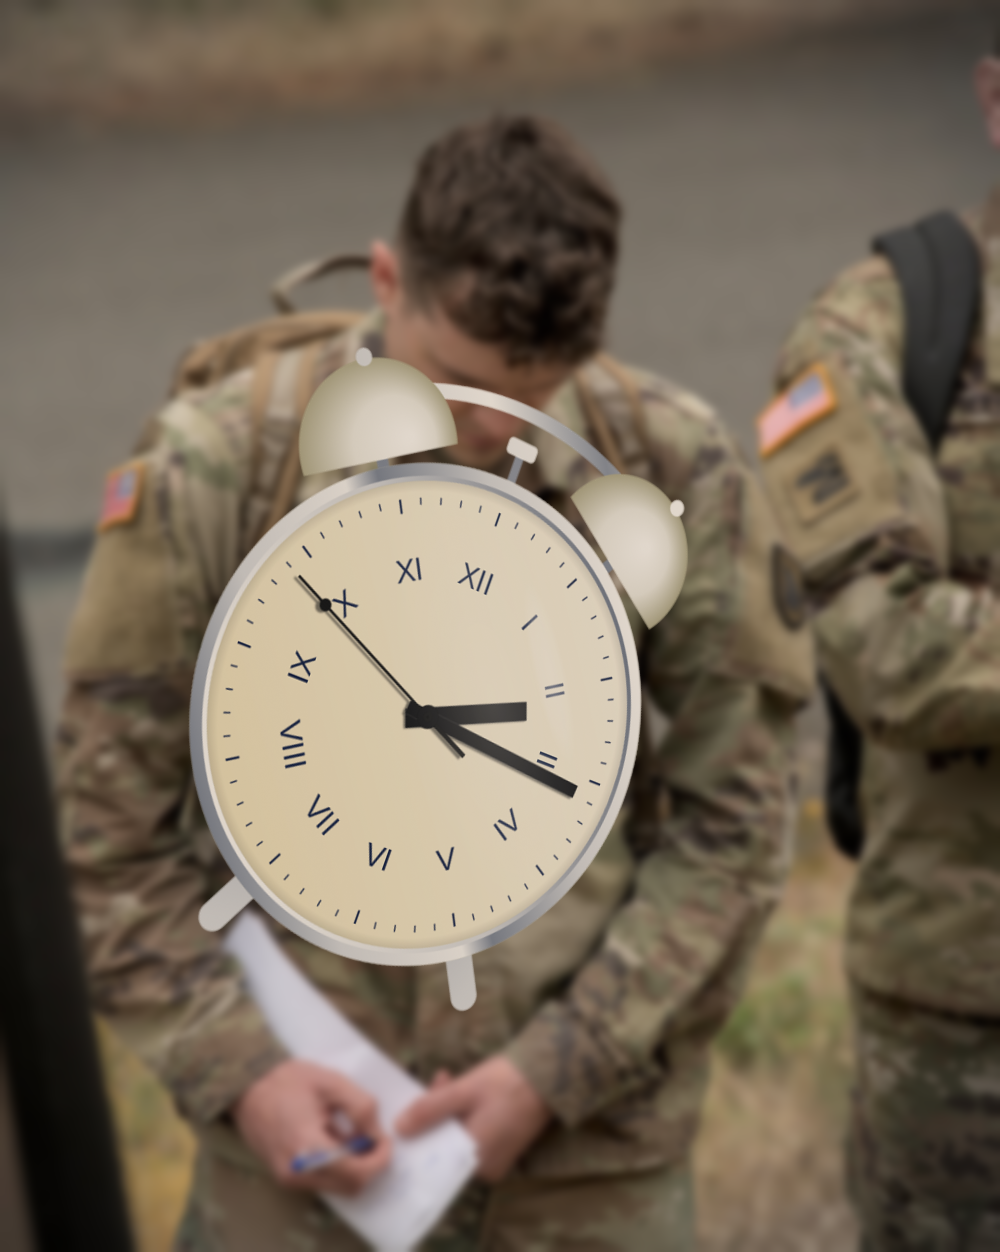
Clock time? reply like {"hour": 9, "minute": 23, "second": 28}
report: {"hour": 2, "minute": 15, "second": 49}
